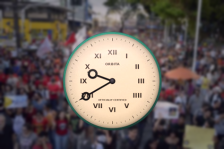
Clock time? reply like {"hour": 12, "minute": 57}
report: {"hour": 9, "minute": 40}
